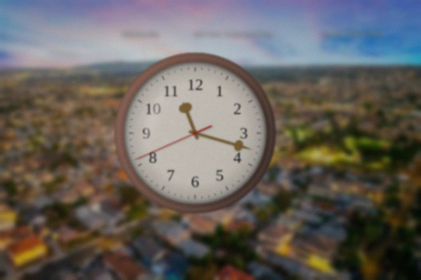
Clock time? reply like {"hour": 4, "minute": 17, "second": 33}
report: {"hour": 11, "minute": 17, "second": 41}
